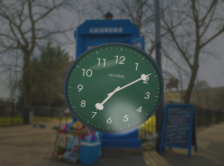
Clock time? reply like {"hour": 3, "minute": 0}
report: {"hour": 7, "minute": 9}
